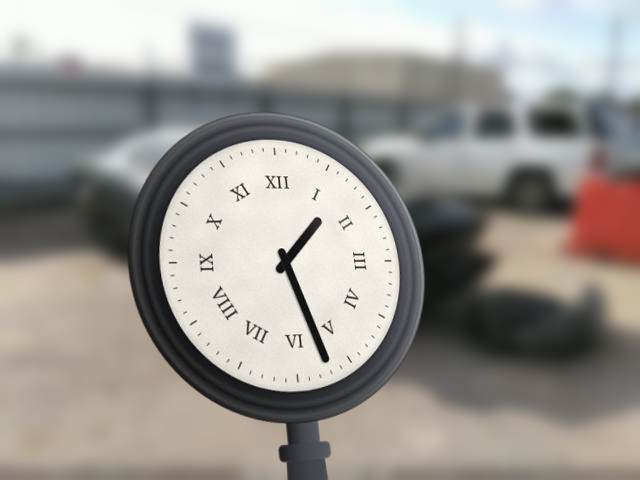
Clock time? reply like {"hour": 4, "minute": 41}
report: {"hour": 1, "minute": 27}
